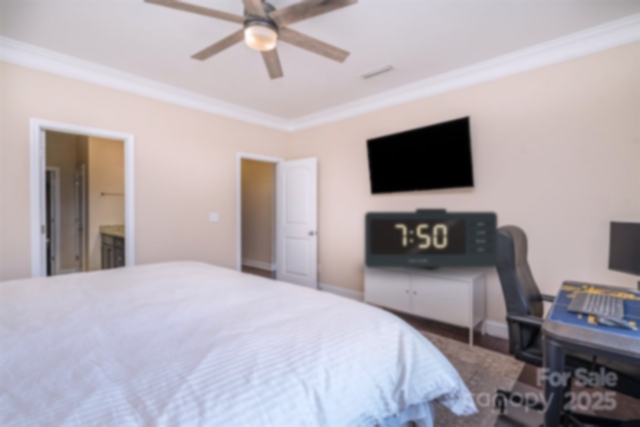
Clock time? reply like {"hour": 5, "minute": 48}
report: {"hour": 7, "minute": 50}
